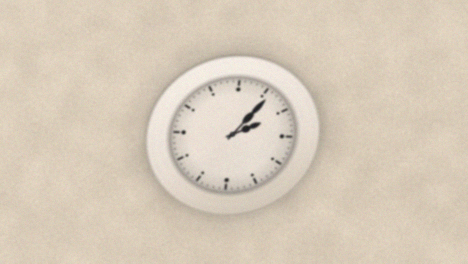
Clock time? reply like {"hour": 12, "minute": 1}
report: {"hour": 2, "minute": 6}
